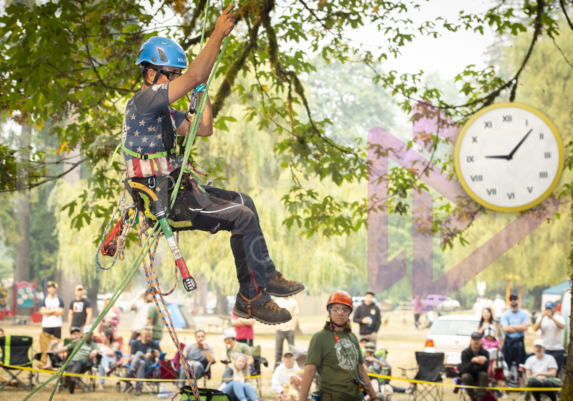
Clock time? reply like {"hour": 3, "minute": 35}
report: {"hour": 9, "minute": 7}
